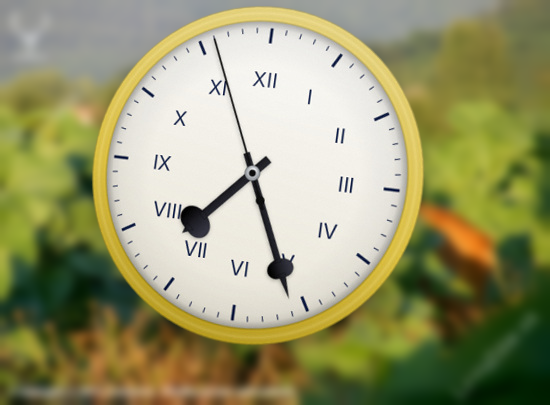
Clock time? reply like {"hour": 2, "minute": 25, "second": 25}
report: {"hour": 7, "minute": 25, "second": 56}
